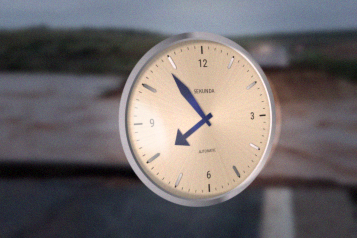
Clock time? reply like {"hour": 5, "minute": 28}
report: {"hour": 7, "minute": 54}
